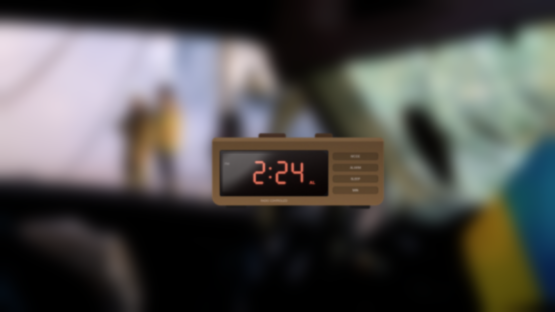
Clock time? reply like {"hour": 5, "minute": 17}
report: {"hour": 2, "minute": 24}
